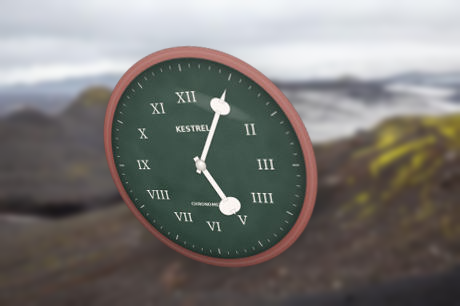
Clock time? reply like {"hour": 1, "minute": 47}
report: {"hour": 5, "minute": 5}
